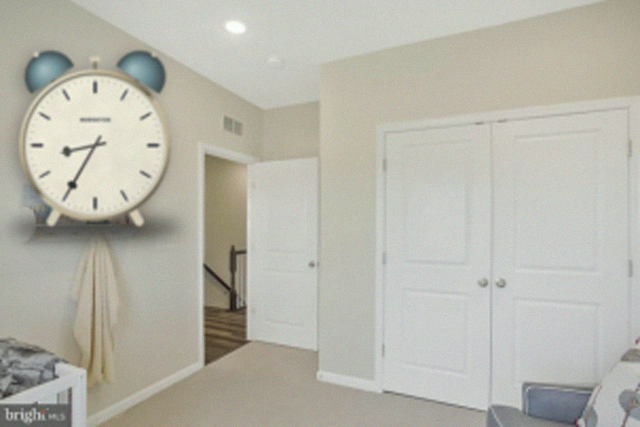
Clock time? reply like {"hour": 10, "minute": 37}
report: {"hour": 8, "minute": 35}
